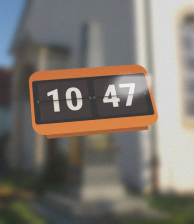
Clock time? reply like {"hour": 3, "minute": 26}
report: {"hour": 10, "minute": 47}
